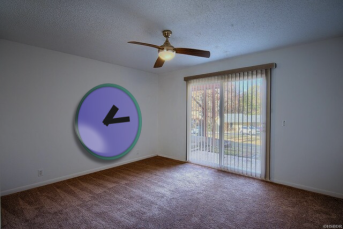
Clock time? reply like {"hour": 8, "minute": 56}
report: {"hour": 1, "minute": 14}
